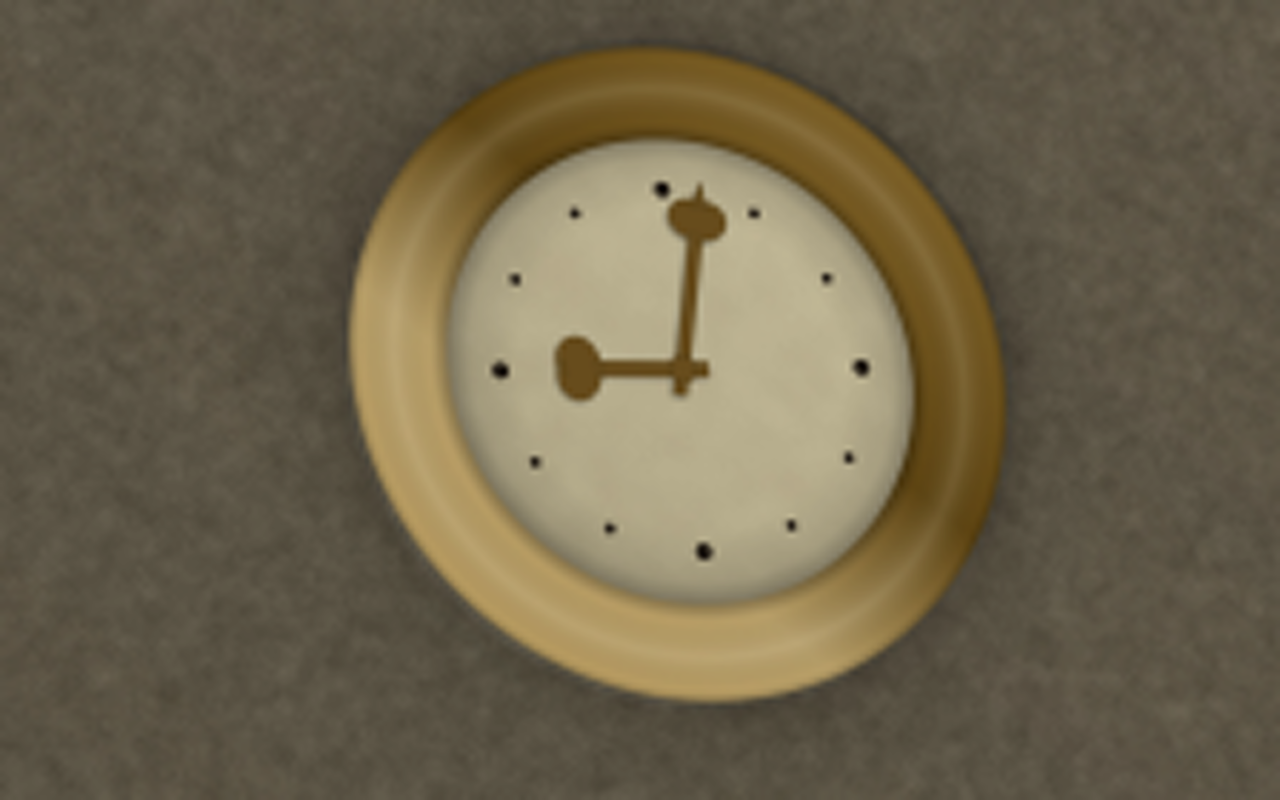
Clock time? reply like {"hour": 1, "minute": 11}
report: {"hour": 9, "minute": 2}
